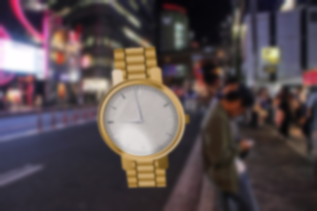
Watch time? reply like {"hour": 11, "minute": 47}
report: {"hour": 8, "minute": 59}
